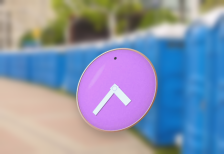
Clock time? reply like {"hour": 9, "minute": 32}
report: {"hour": 4, "minute": 37}
